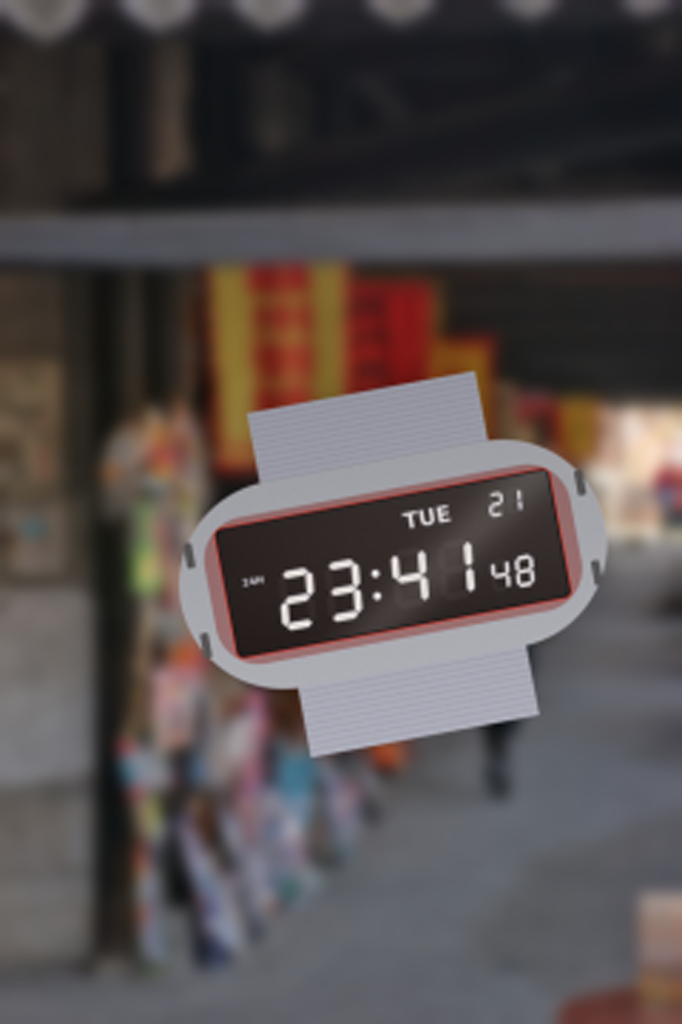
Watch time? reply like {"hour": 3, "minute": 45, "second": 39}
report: {"hour": 23, "minute": 41, "second": 48}
